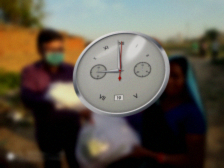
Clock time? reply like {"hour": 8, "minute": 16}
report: {"hour": 8, "minute": 59}
